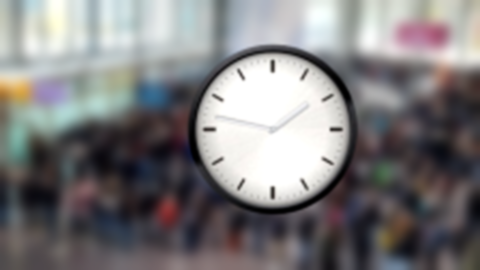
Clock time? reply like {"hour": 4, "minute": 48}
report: {"hour": 1, "minute": 47}
